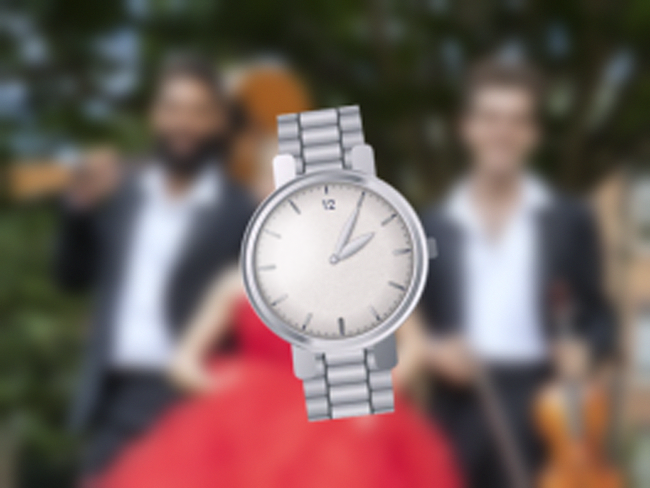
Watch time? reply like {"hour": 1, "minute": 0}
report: {"hour": 2, "minute": 5}
